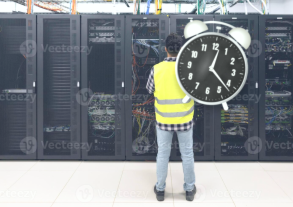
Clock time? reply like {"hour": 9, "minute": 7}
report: {"hour": 12, "minute": 22}
